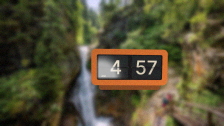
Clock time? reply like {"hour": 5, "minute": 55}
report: {"hour": 4, "minute": 57}
